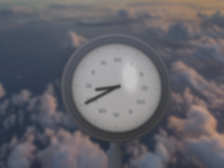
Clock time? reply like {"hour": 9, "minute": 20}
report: {"hour": 8, "minute": 40}
